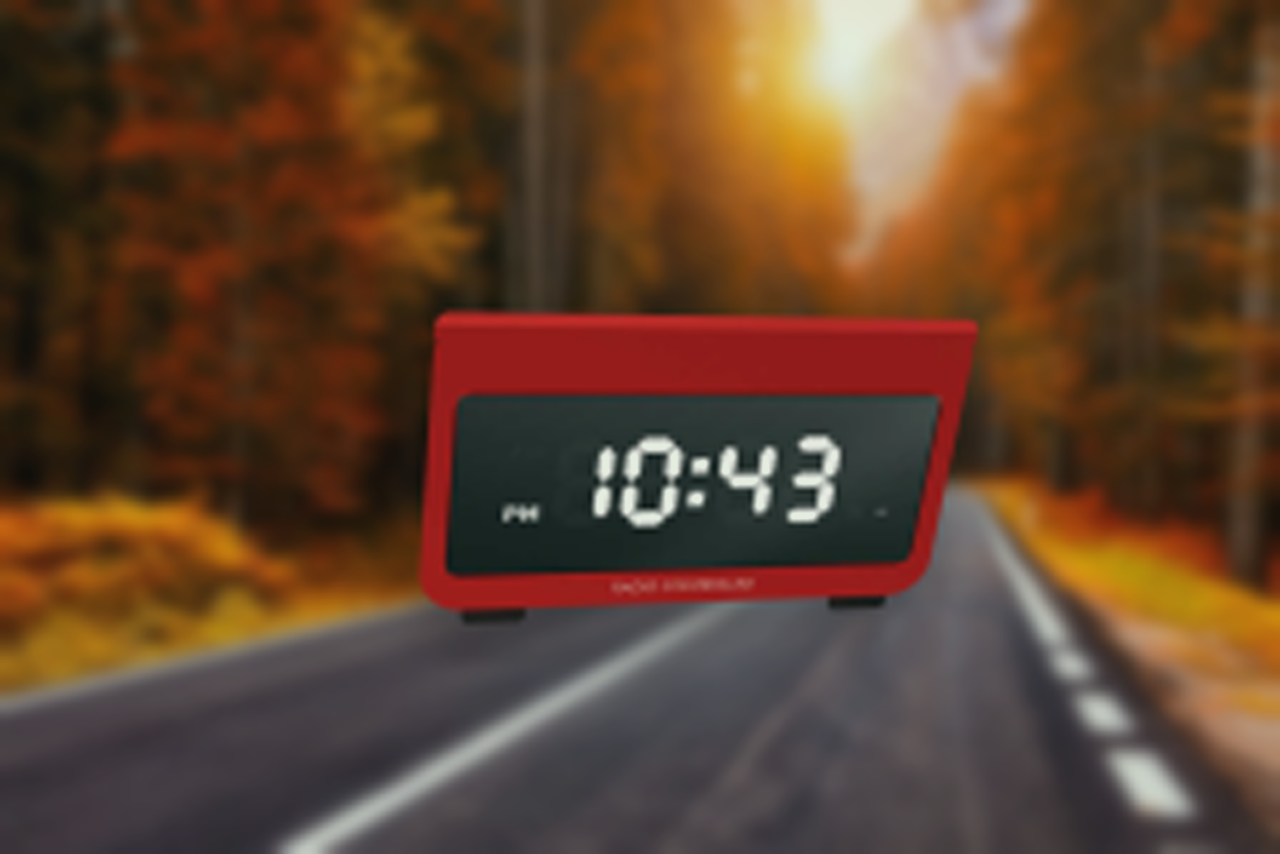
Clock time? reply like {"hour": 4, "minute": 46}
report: {"hour": 10, "minute": 43}
